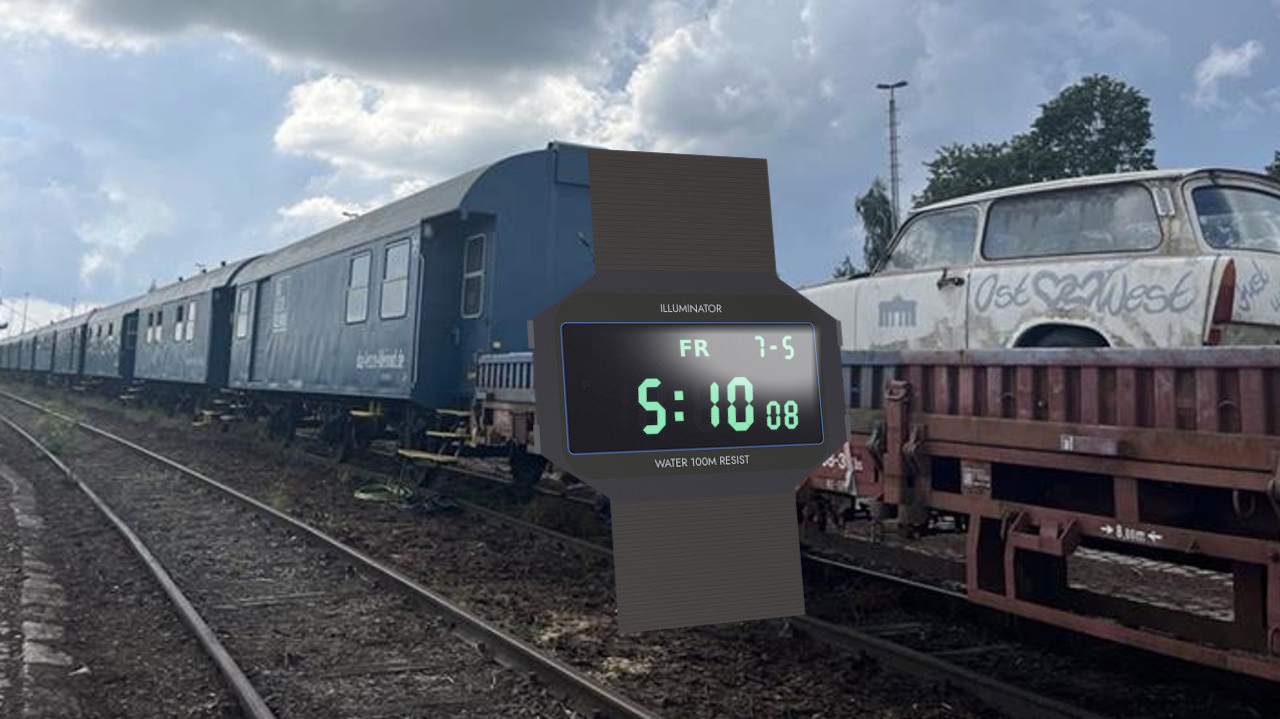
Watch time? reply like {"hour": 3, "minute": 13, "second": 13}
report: {"hour": 5, "minute": 10, "second": 8}
